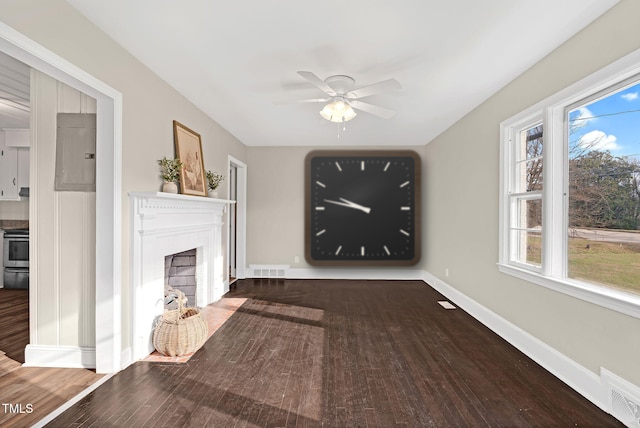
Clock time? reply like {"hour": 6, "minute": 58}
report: {"hour": 9, "minute": 47}
